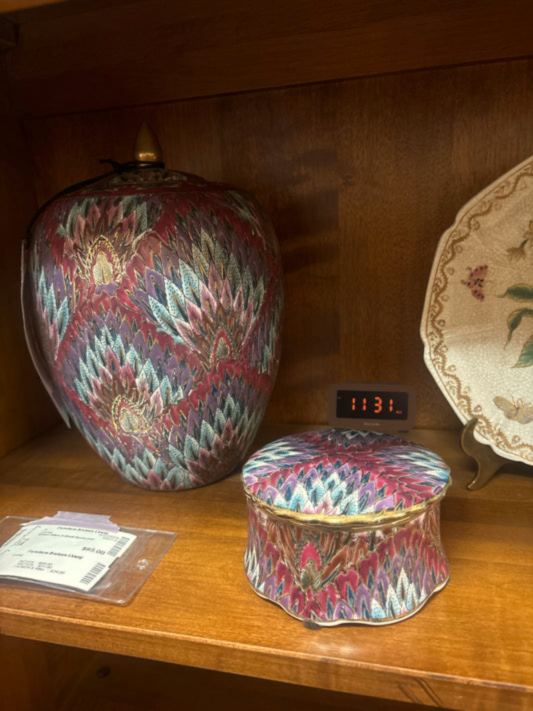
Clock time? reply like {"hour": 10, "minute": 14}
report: {"hour": 11, "minute": 31}
